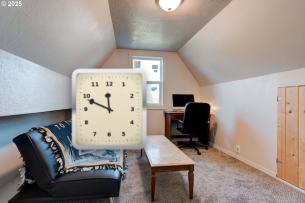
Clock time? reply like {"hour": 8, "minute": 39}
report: {"hour": 11, "minute": 49}
